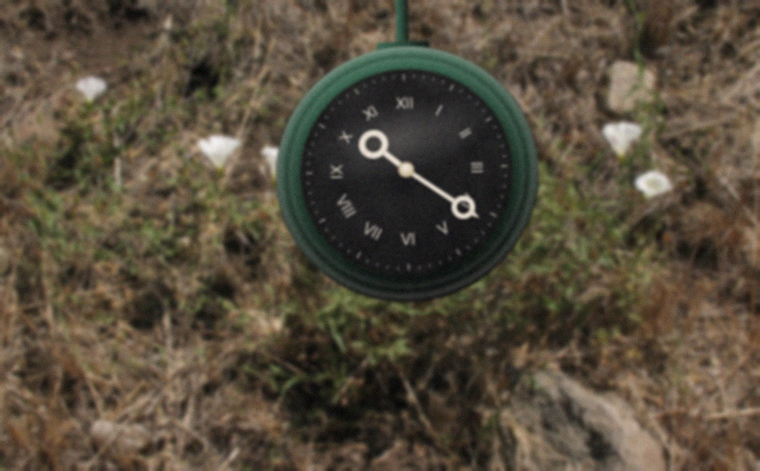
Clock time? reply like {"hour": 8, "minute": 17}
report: {"hour": 10, "minute": 21}
